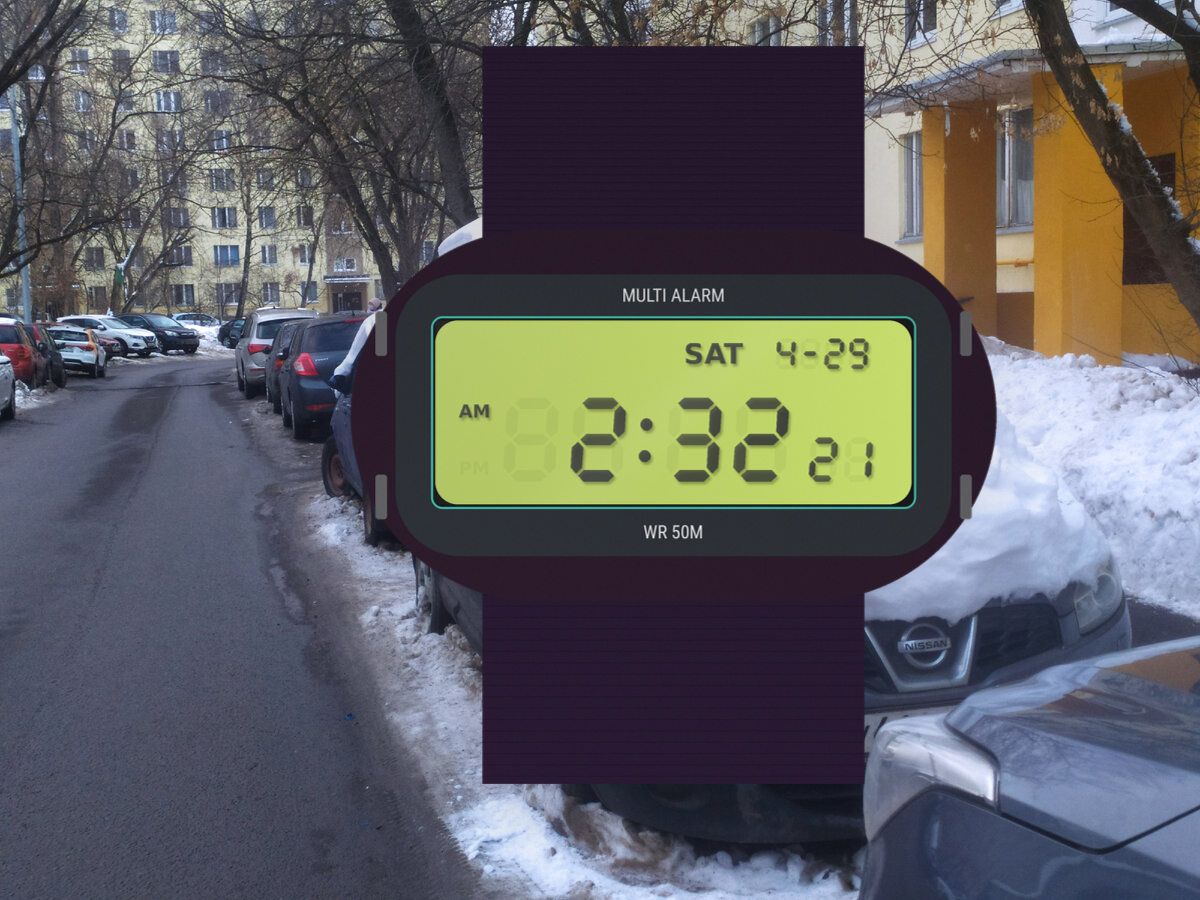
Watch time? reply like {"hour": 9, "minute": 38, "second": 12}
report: {"hour": 2, "minute": 32, "second": 21}
